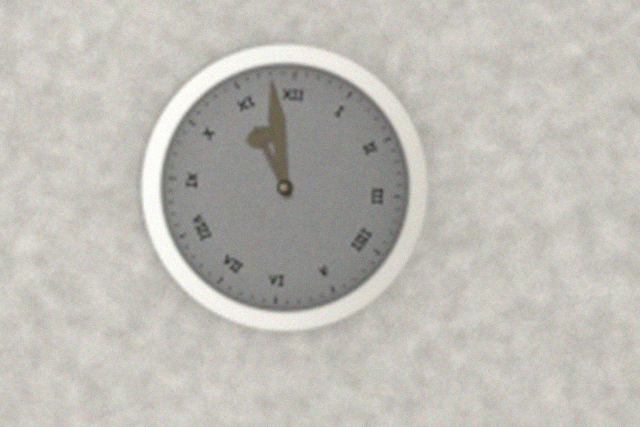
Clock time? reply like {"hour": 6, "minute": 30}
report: {"hour": 10, "minute": 58}
